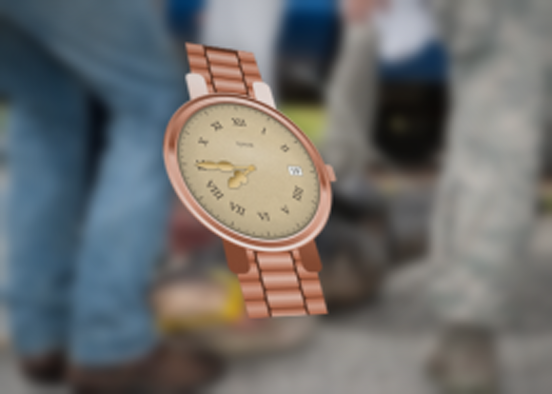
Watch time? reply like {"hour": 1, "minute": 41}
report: {"hour": 7, "minute": 45}
